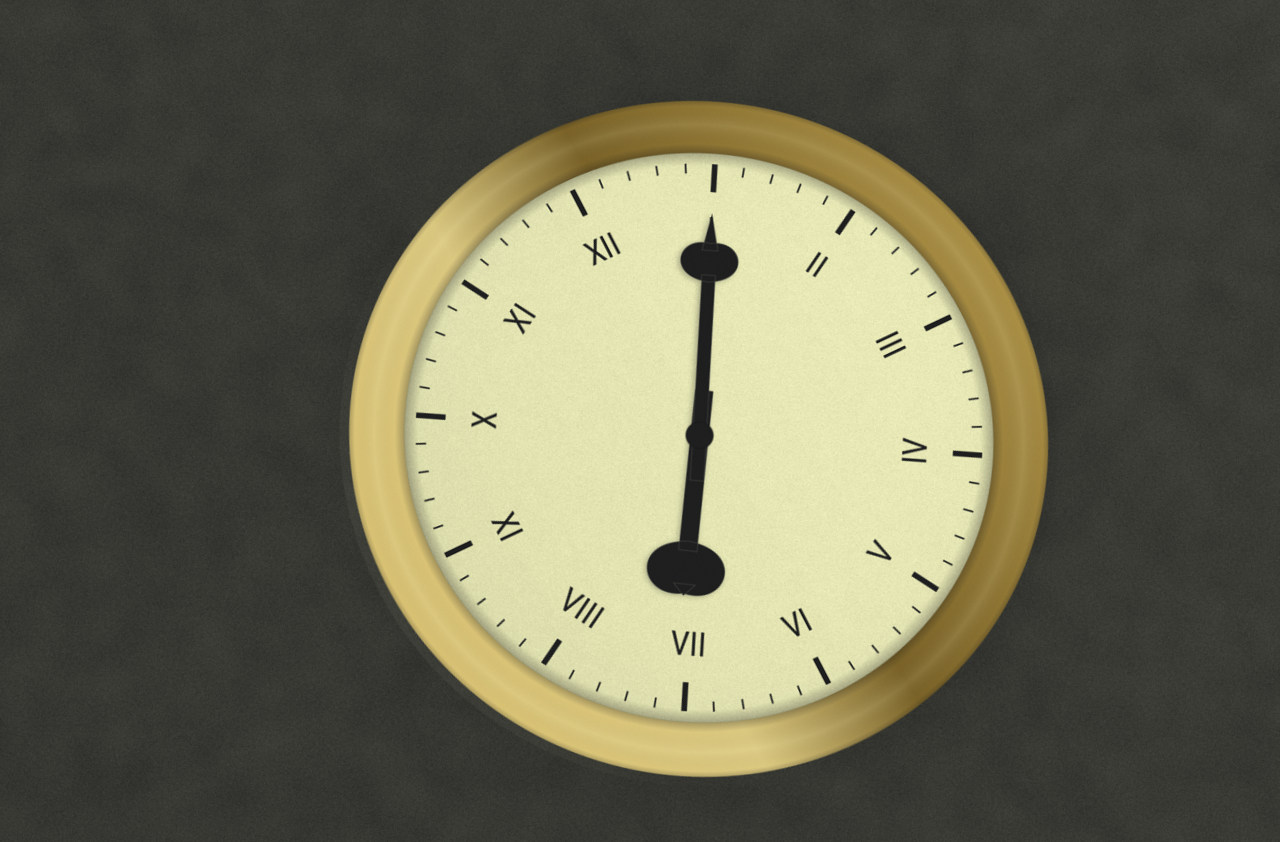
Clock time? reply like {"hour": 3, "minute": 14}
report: {"hour": 7, "minute": 5}
